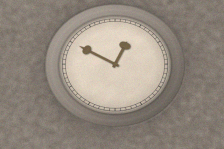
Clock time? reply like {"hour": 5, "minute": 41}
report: {"hour": 12, "minute": 50}
